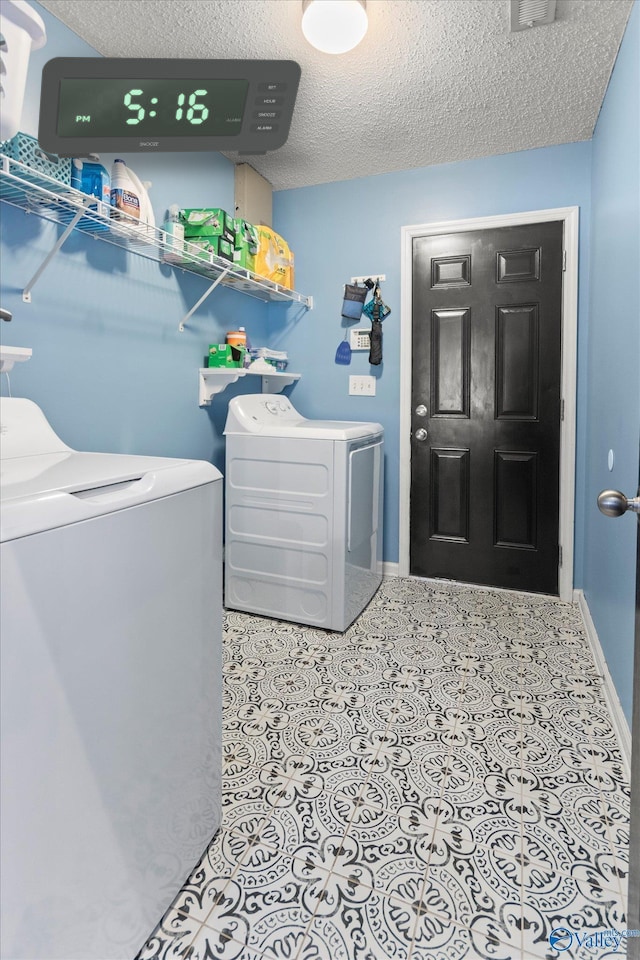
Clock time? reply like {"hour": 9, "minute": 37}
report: {"hour": 5, "minute": 16}
